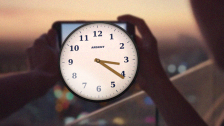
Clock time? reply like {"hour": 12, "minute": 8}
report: {"hour": 3, "minute": 21}
